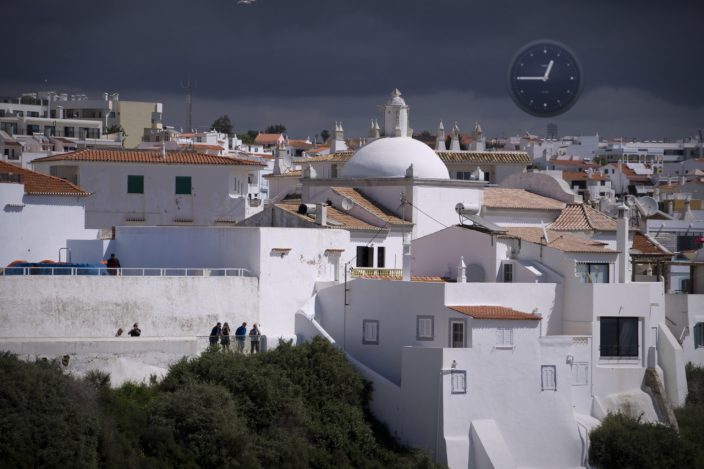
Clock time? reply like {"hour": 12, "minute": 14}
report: {"hour": 12, "minute": 45}
